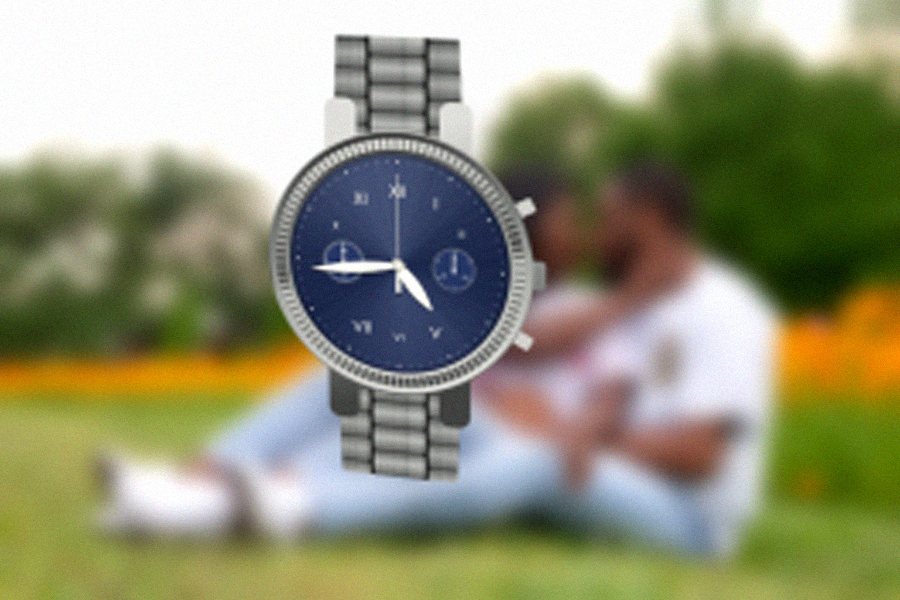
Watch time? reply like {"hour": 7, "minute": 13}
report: {"hour": 4, "minute": 44}
